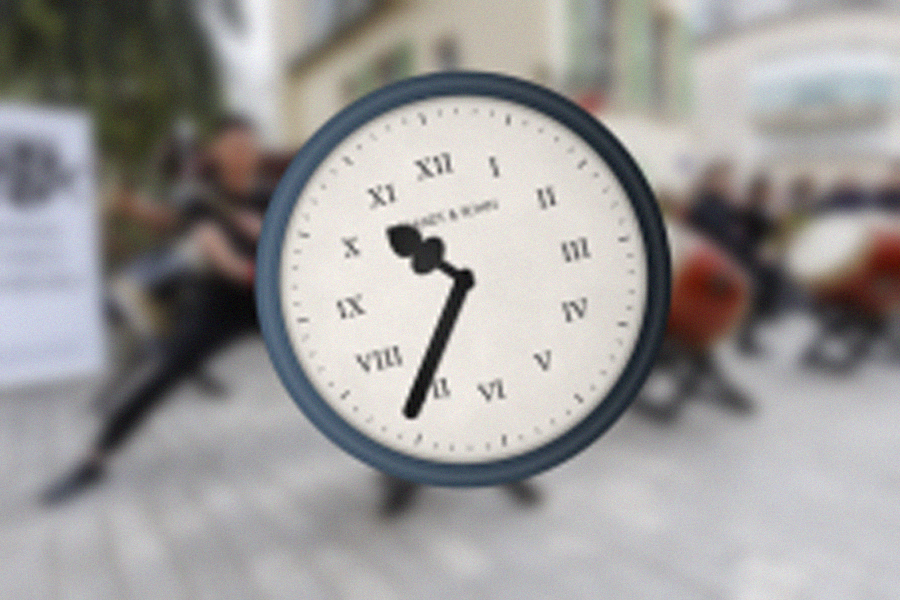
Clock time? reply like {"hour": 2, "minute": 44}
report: {"hour": 10, "minute": 36}
